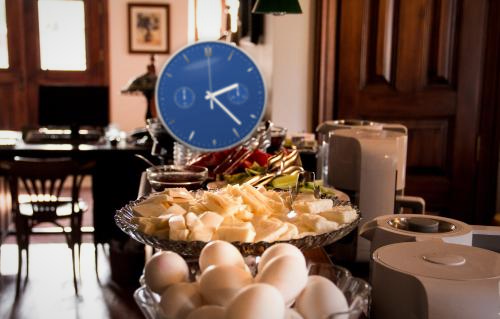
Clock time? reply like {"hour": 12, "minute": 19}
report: {"hour": 2, "minute": 23}
